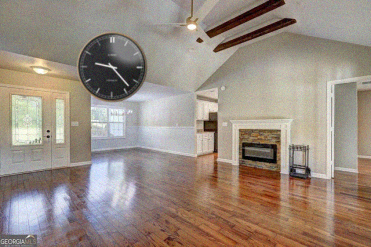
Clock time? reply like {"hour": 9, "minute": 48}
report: {"hour": 9, "minute": 23}
